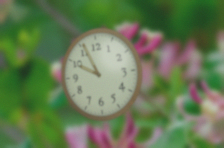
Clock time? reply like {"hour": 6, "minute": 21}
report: {"hour": 9, "minute": 56}
